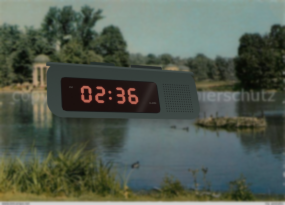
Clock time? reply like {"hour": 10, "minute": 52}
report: {"hour": 2, "minute": 36}
